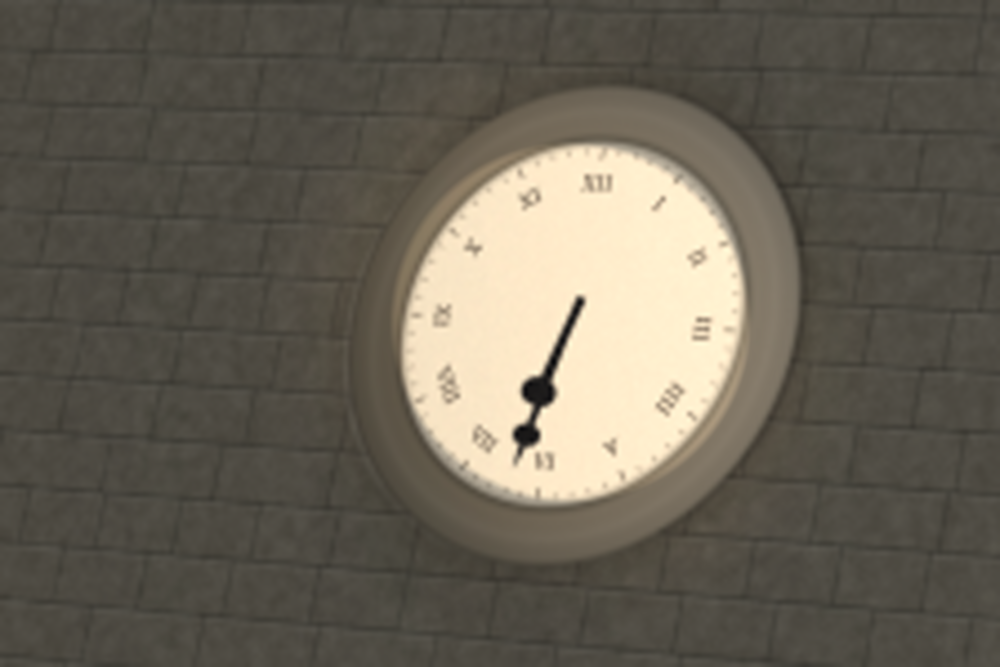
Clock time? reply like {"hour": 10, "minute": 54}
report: {"hour": 6, "minute": 32}
